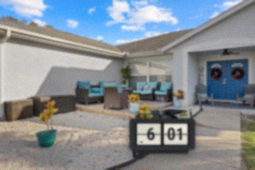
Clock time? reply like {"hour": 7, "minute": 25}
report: {"hour": 6, "minute": 1}
